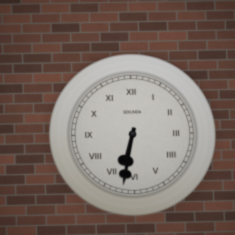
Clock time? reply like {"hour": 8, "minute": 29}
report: {"hour": 6, "minute": 32}
